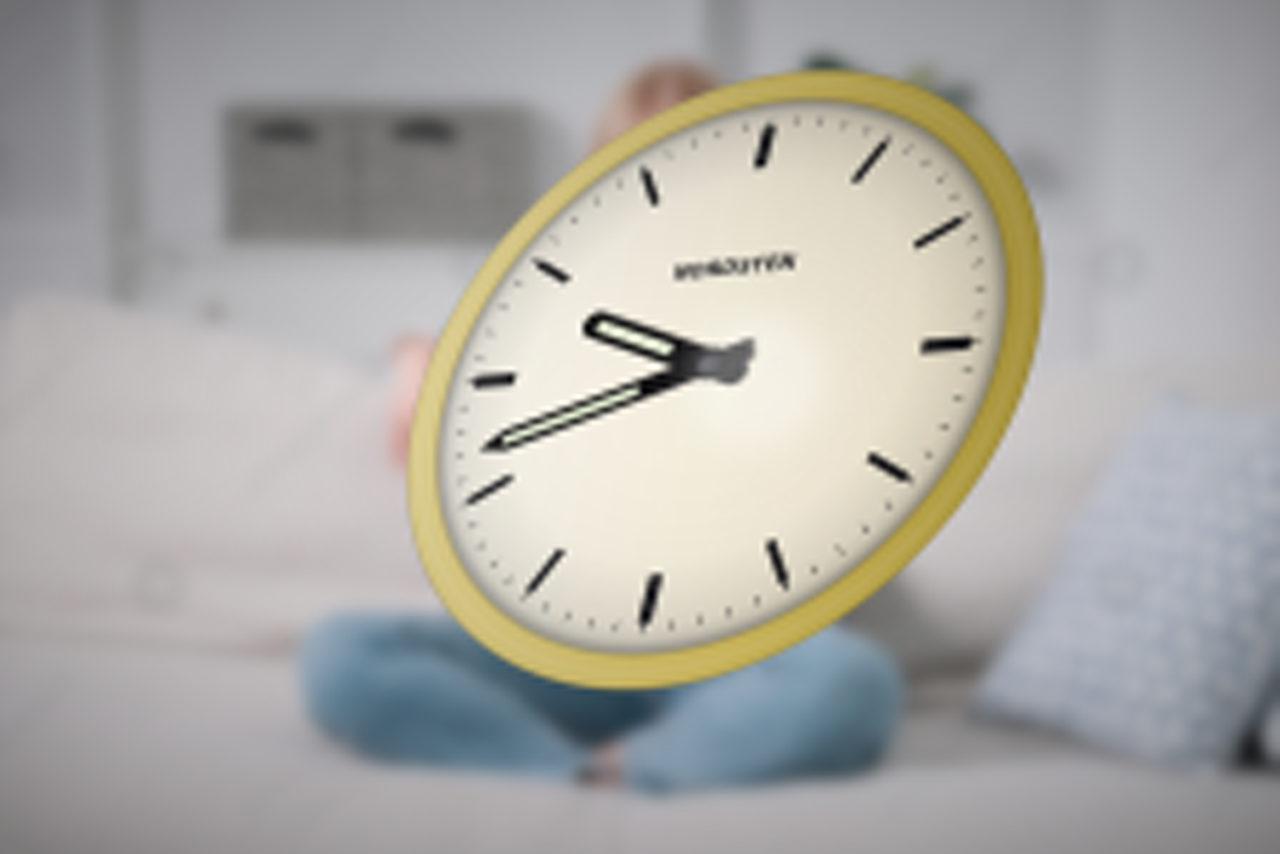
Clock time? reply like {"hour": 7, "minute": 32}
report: {"hour": 9, "minute": 42}
